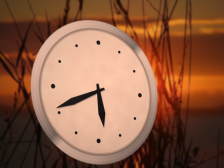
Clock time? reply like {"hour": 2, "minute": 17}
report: {"hour": 5, "minute": 41}
